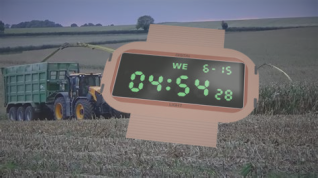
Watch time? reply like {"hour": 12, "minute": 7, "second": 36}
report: {"hour": 4, "minute": 54, "second": 28}
